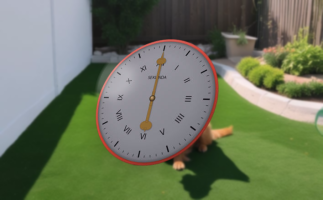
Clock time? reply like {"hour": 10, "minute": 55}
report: {"hour": 6, "minute": 0}
